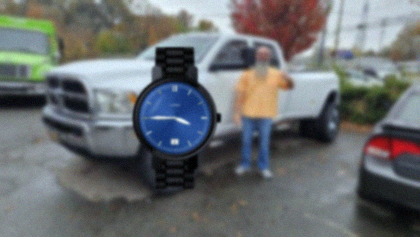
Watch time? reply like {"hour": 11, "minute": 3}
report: {"hour": 3, "minute": 45}
